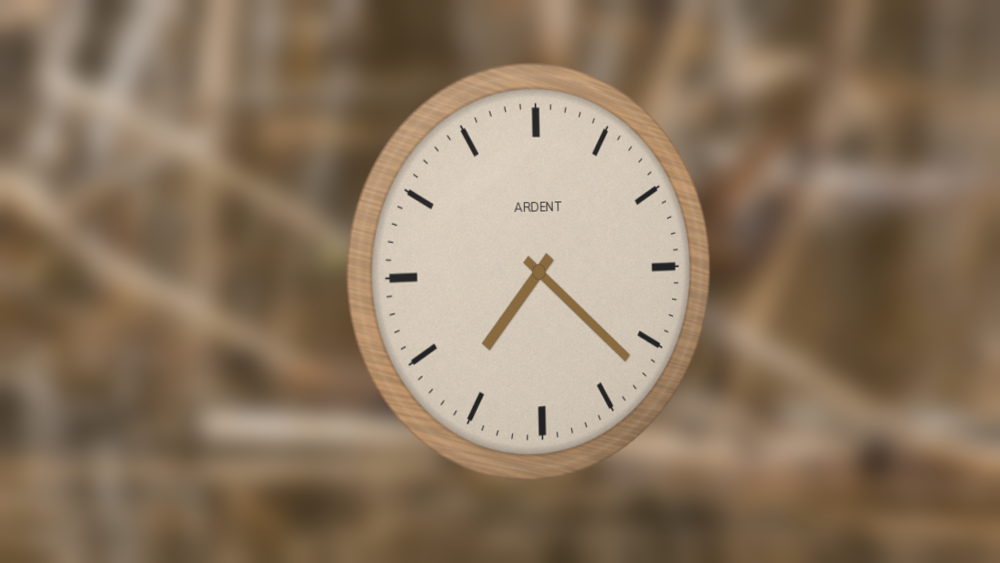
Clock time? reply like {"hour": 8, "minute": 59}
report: {"hour": 7, "minute": 22}
